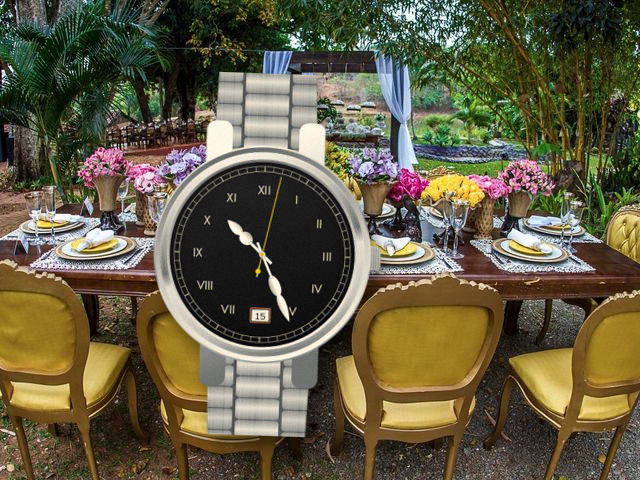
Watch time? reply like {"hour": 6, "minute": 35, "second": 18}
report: {"hour": 10, "minute": 26, "second": 2}
